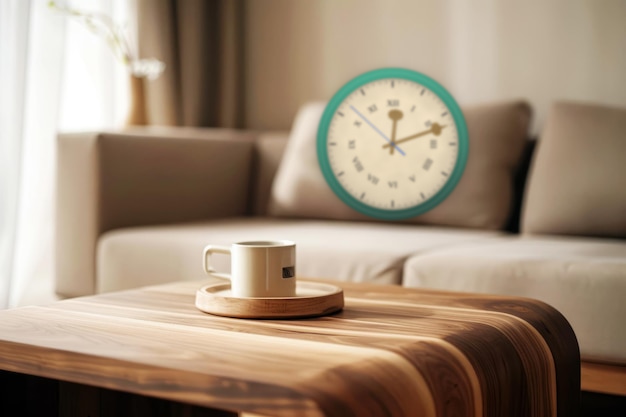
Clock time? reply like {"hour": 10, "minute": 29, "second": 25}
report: {"hour": 12, "minute": 11, "second": 52}
